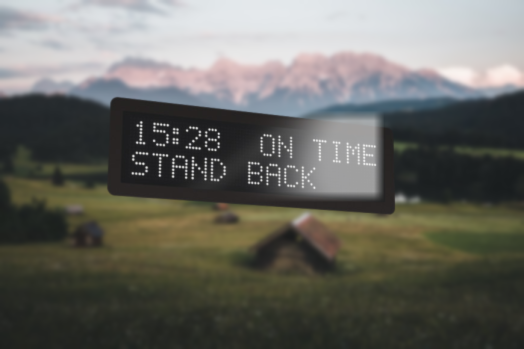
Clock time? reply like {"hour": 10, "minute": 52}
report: {"hour": 15, "minute": 28}
